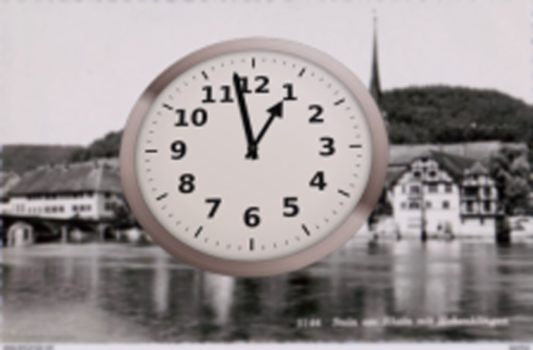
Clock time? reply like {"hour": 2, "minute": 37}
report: {"hour": 12, "minute": 58}
